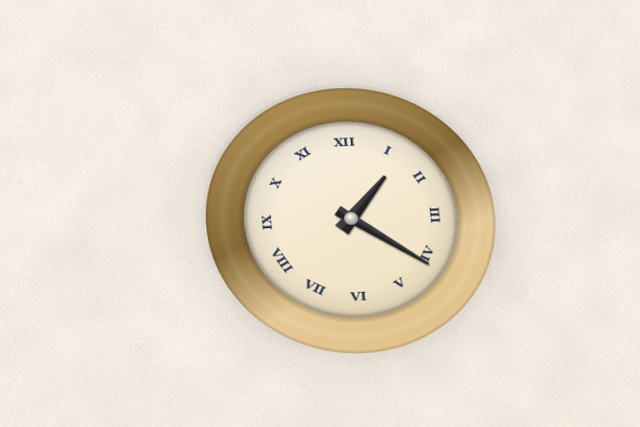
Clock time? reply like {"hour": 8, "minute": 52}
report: {"hour": 1, "minute": 21}
